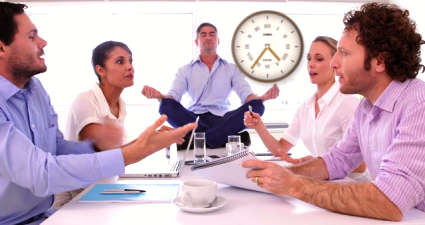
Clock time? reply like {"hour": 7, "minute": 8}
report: {"hour": 4, "minute": 36}
